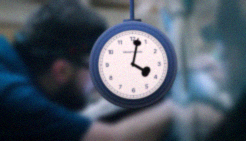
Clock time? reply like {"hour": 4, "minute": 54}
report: {"hour": 4, "minute": 2}
